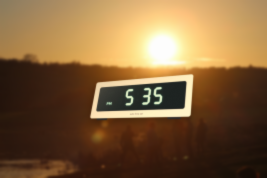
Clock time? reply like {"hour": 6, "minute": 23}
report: {"hour": 5, "minute": 35}
